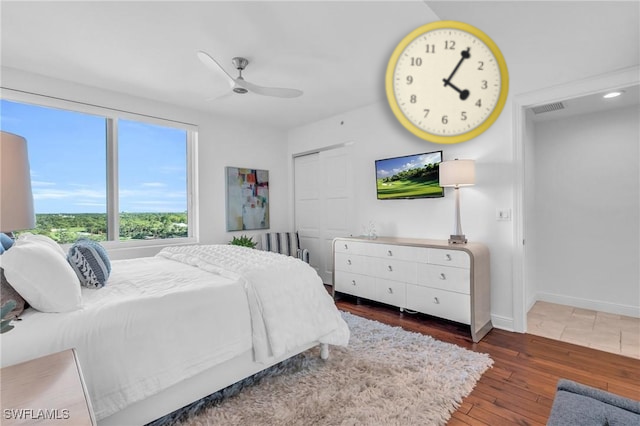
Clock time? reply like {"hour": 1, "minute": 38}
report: {"hour": 4, "minute": 5}
